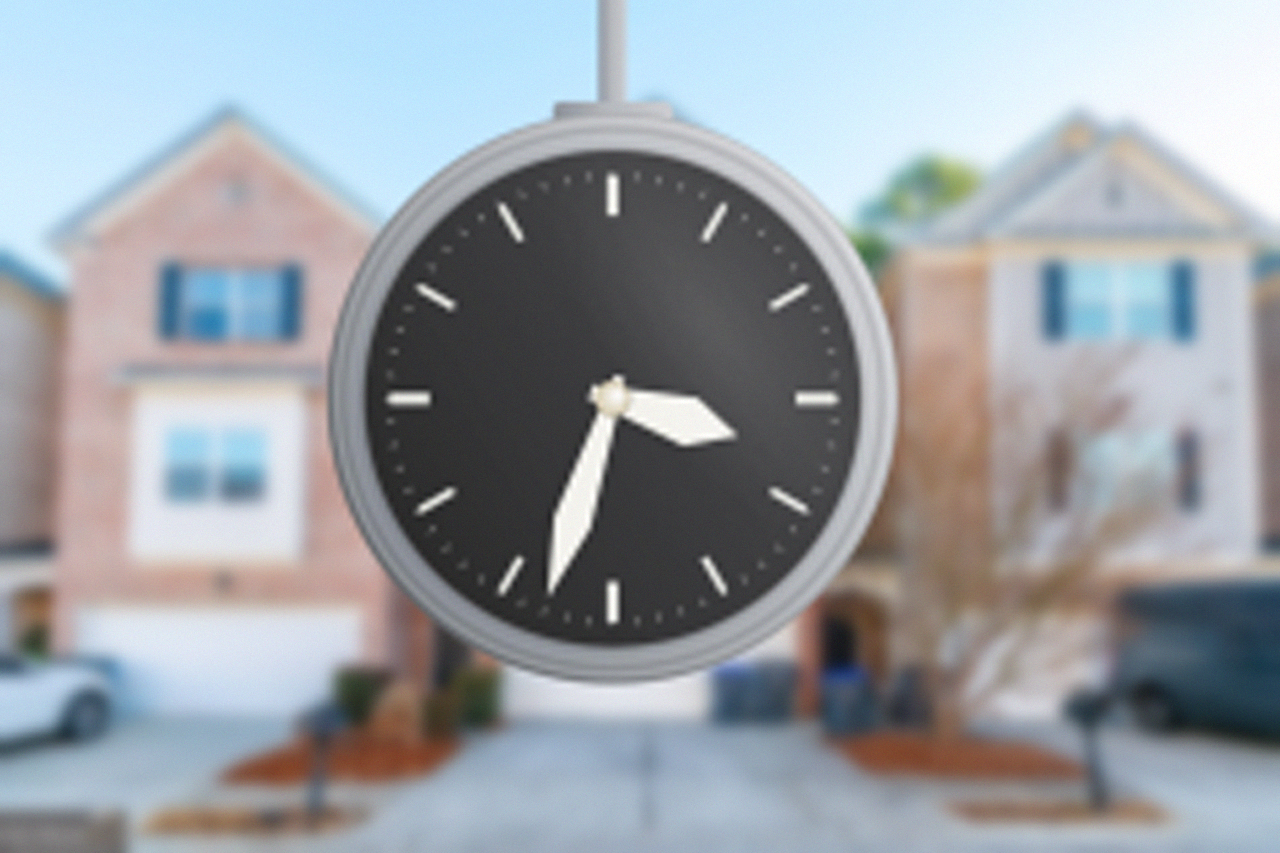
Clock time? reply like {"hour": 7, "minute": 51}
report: {"hour": 3, "minute": 33}
